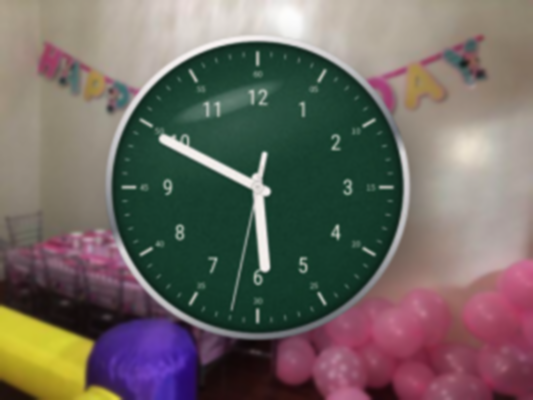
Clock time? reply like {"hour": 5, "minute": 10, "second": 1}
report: {"hour": 5, "minute": 49, "second": 32}
